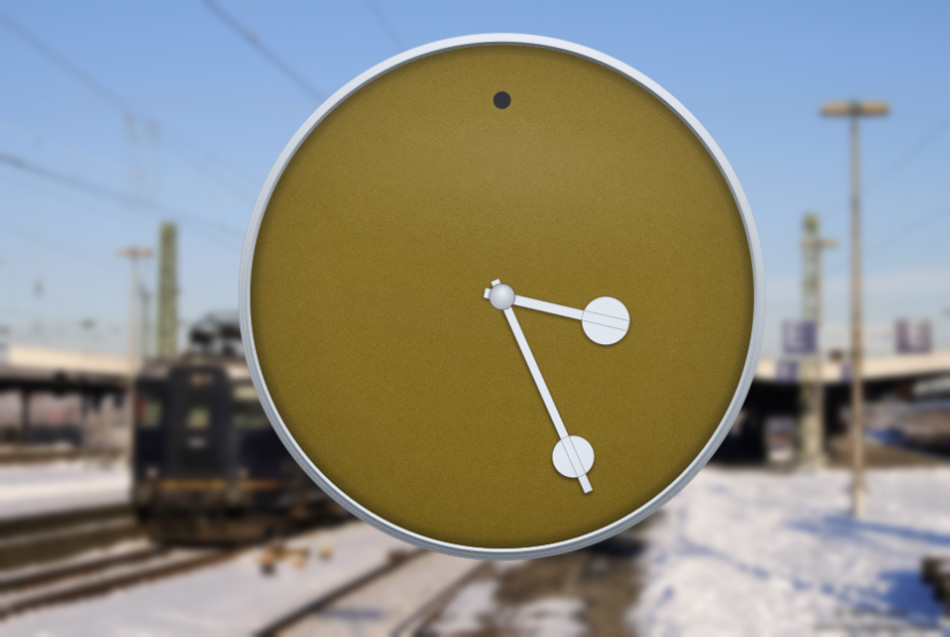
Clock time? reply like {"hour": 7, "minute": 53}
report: {"hour": 3, "minute": 26}
